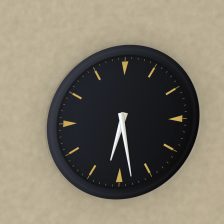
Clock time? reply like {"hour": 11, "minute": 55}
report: {"hour": 6, "minute": 28}
